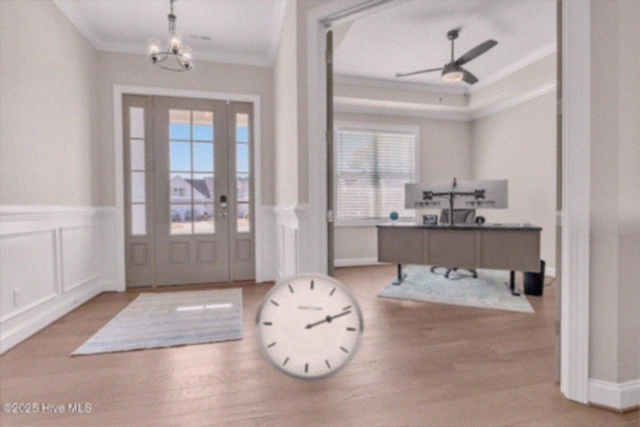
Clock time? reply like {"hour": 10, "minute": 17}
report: {"hour": 2, "minute": 11}
